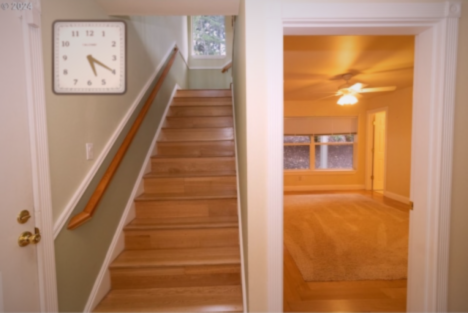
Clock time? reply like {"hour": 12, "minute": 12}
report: {"hour": 5, "minute": 20}
